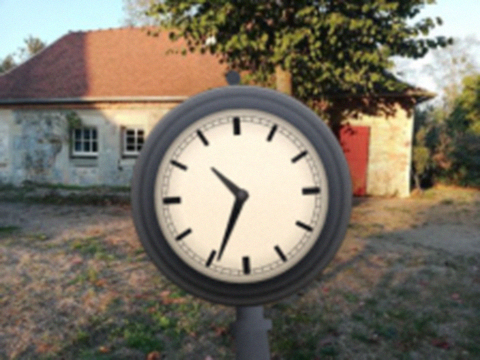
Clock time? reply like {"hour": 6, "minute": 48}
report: {"hour": 10, "minute": 34}
